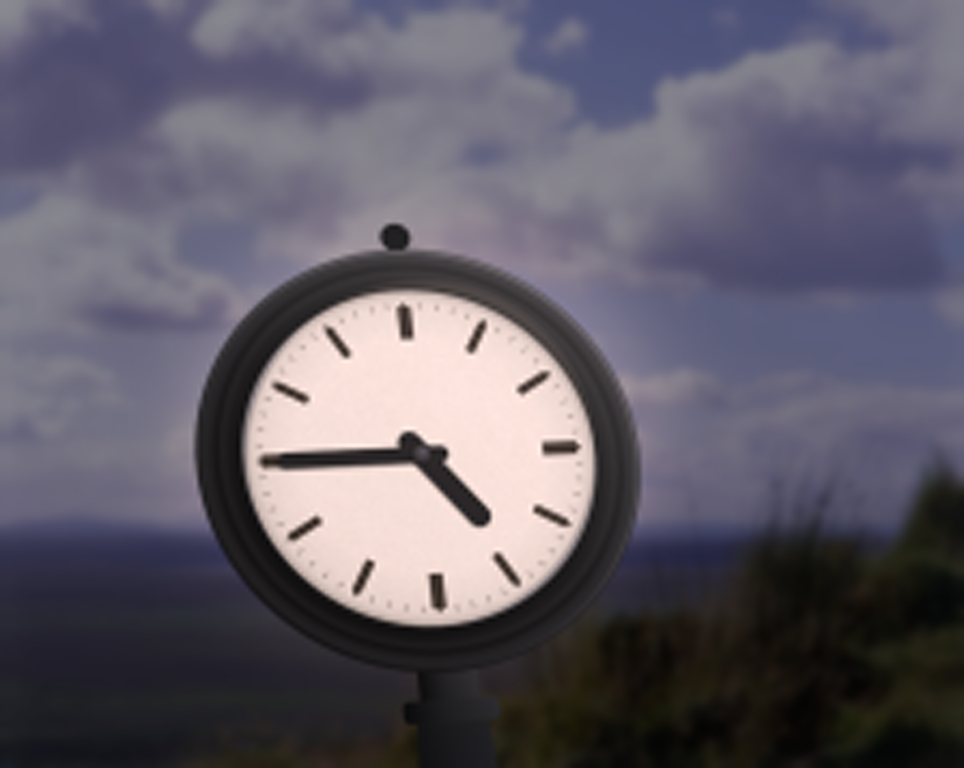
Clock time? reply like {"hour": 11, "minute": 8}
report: {"hour": 4, "minute": 45}
